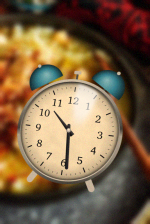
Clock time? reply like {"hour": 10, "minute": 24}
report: {"hour": 10, "minute": 29}
